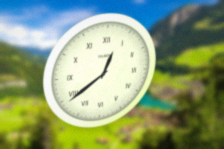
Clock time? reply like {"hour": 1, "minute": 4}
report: {"hour": 12, "minute": 39}
